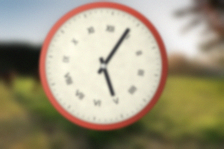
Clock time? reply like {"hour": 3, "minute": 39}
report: {"hour": 5, "minute": 4}
